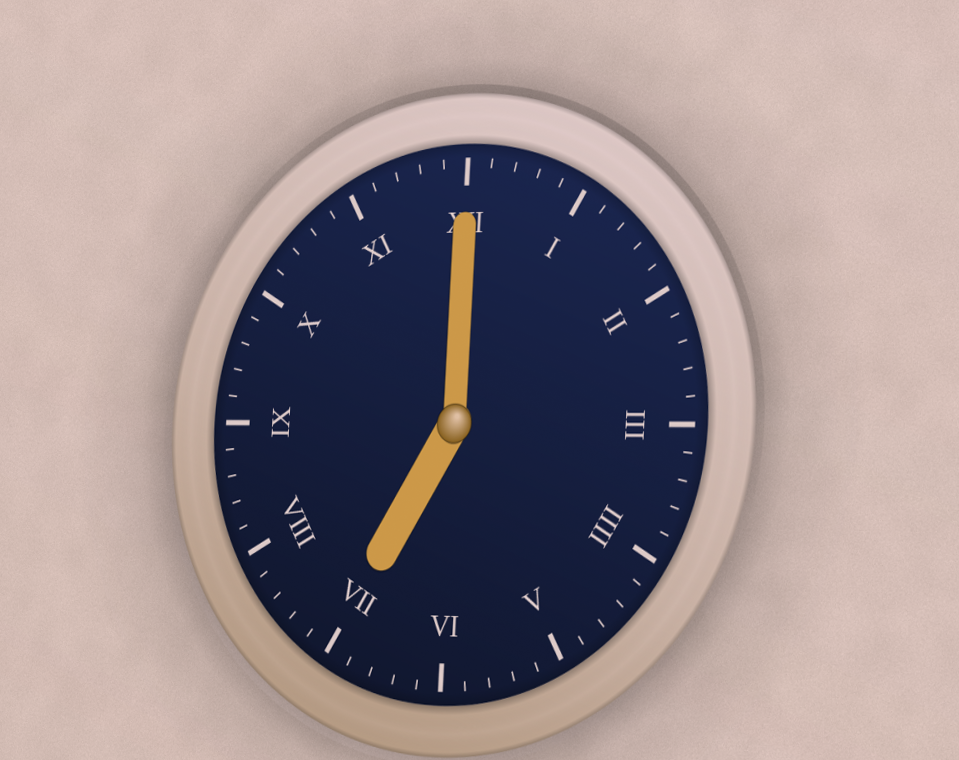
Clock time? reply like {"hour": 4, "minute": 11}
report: {"hour": 7, "minute": 0}
